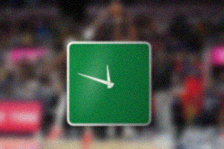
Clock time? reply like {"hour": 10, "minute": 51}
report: {"hour": 11, "minute": 48}
